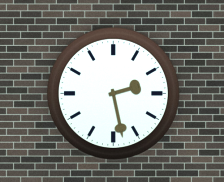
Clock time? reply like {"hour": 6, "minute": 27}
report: {"hour": 2, "minute": 28}
